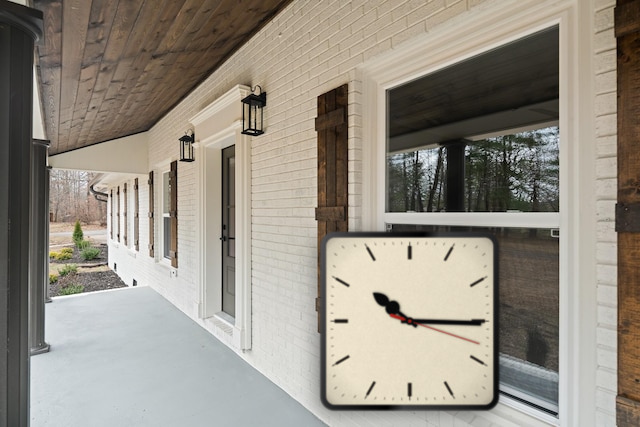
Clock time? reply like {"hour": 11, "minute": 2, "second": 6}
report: {"hour": 10, "minute": 15, "second": 18}
